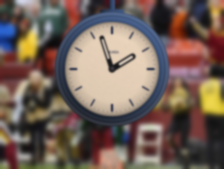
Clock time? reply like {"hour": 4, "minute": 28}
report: {"hour": 1, "minute": 57}
